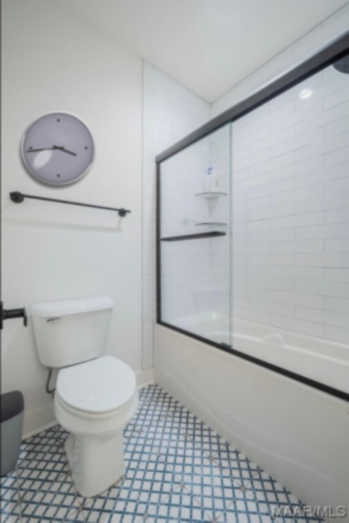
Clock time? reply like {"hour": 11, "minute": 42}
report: {"hour": 3, "minute": 44}
